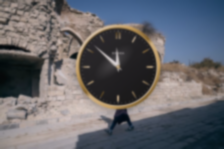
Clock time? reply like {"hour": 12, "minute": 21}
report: {"hour": 11, "minute": 52}
